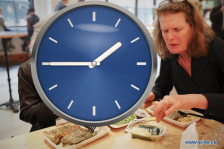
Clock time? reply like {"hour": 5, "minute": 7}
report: {"hour": 1, "minute": 45}
